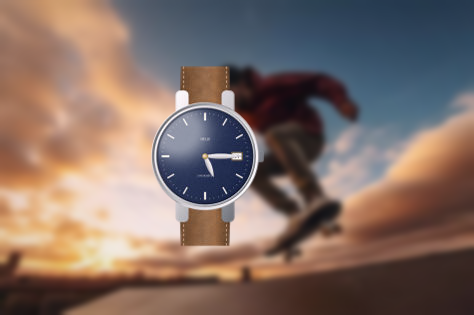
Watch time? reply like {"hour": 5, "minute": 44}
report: {"hour": 5, "minute": 15}
